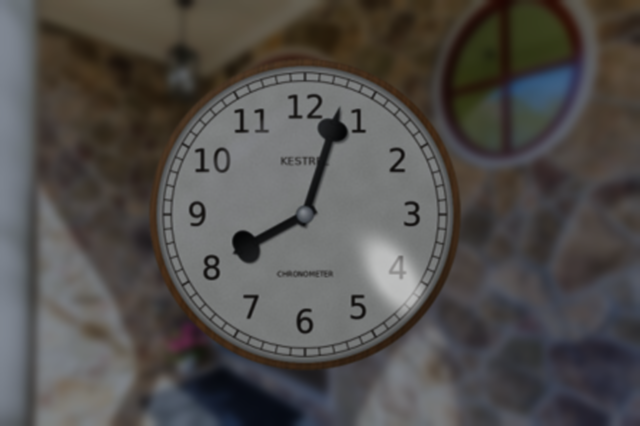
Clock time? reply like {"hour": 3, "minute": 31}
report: {"hour": 8, "minute": 3}
